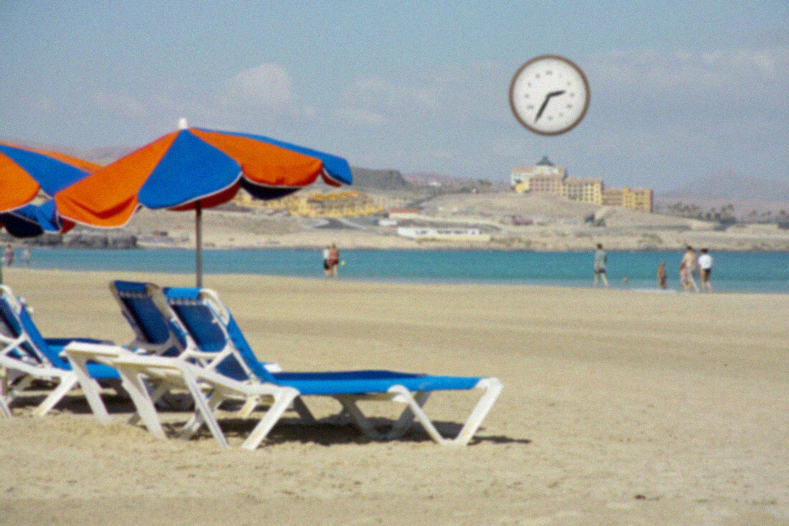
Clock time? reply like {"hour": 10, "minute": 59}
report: {"hour": 2, "minute": 35}
